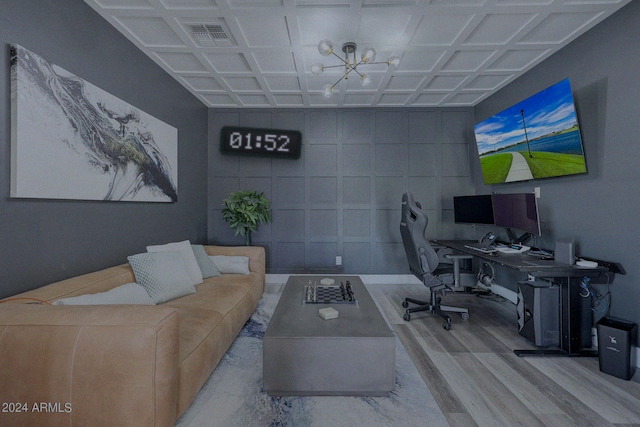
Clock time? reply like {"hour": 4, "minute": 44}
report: {"hour": 1, "minute": 52}
